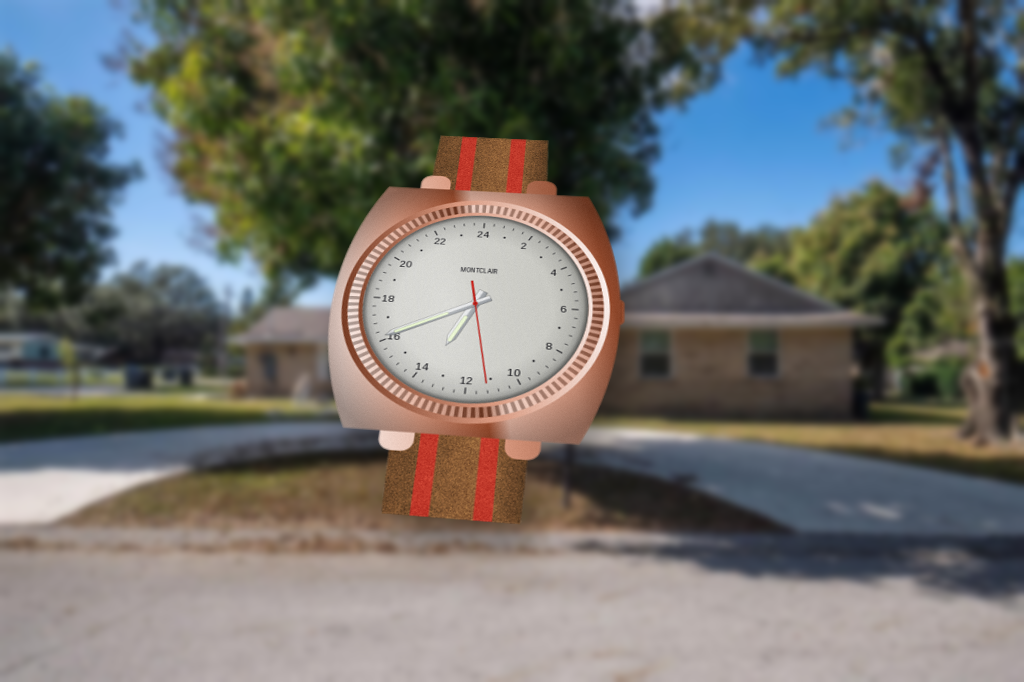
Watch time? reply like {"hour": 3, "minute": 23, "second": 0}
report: {"hour": 13, "minute": 40, "second": 28}
